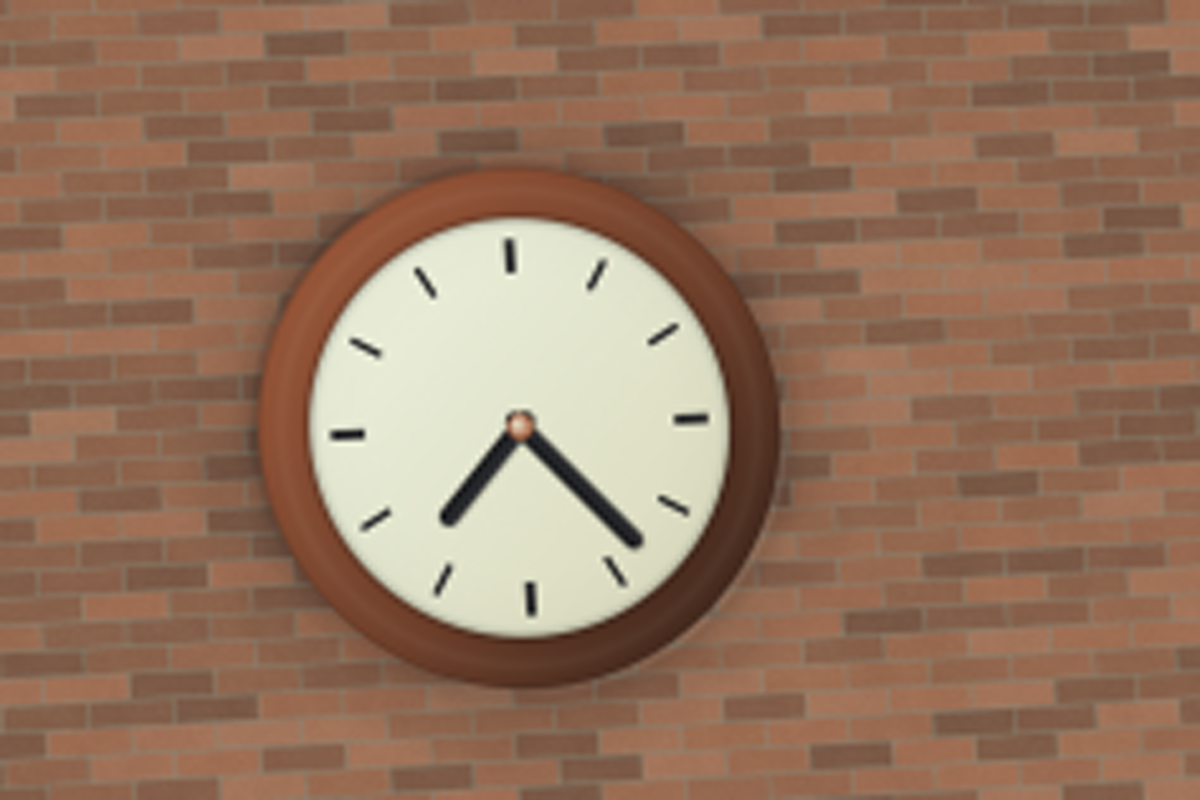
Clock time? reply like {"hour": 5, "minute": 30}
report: {"hour": 7, "minute": 23}
